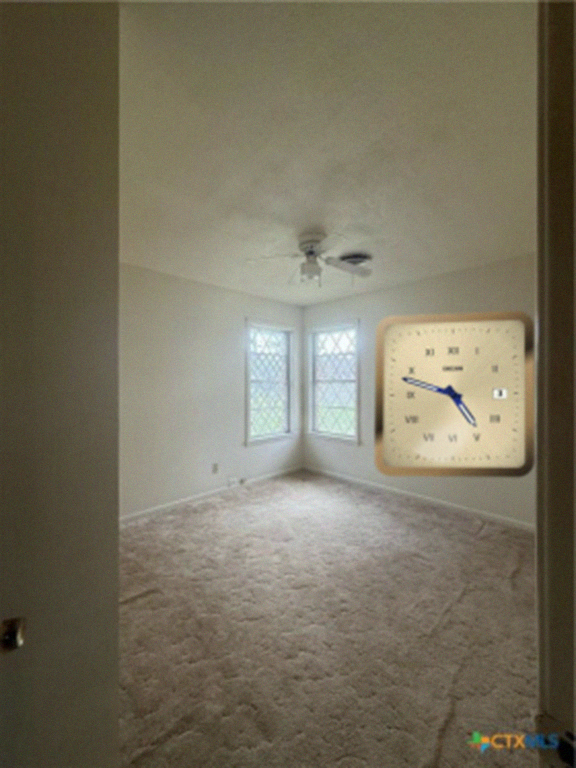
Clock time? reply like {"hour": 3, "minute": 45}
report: {"hour": 4, "minute": 48}
